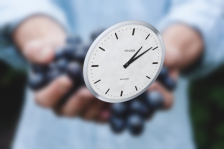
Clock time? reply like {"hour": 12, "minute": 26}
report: {"hour": 1, "minute": 9}
